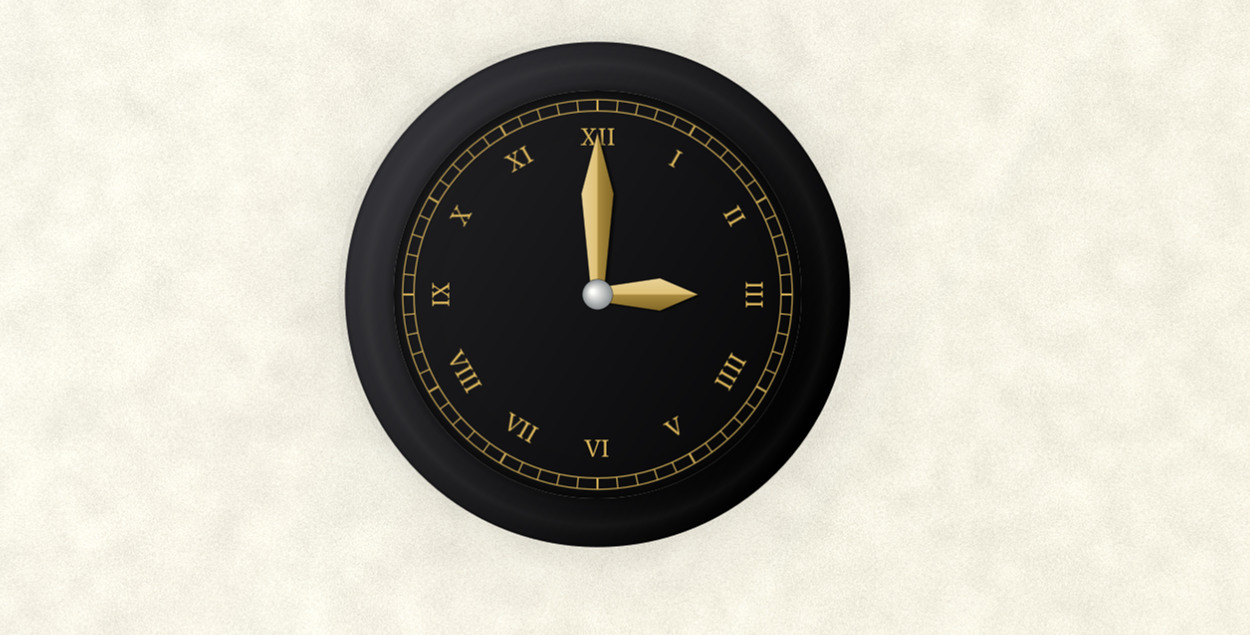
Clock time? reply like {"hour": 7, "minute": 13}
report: {"hour": 3, "minute": 0}
